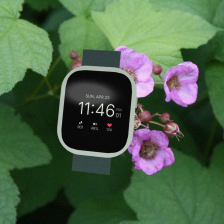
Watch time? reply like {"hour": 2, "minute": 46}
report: {"hour": 11, "minute": 46}
